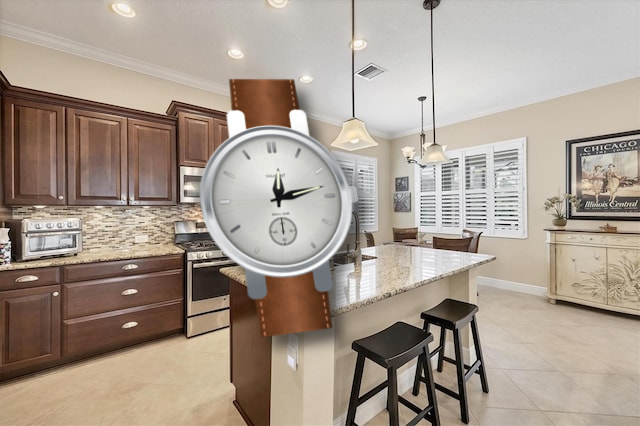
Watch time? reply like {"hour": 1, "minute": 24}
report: {"hour": 12, "minute": 13}
